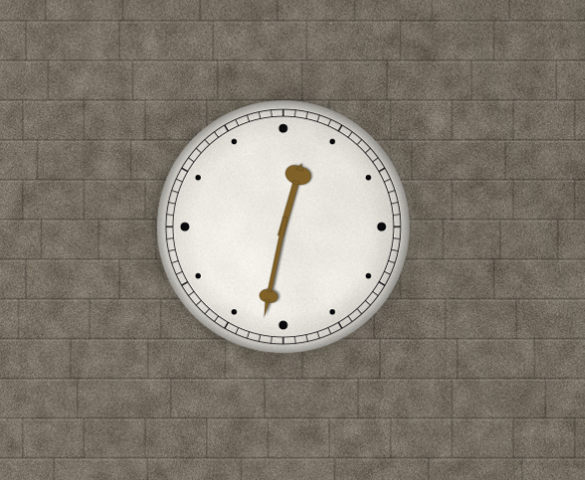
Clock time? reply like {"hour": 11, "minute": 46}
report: {"hour": 12, "minute": 32}
